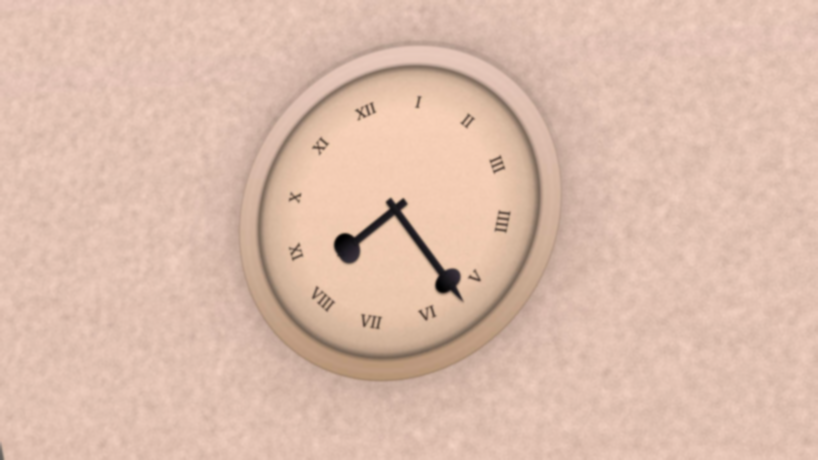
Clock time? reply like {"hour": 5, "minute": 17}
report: {"hour": 8, "minute": 27}
